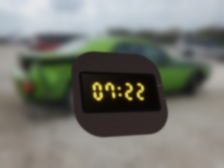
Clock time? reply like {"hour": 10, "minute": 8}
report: {"hour": 7, "minute": 22}
